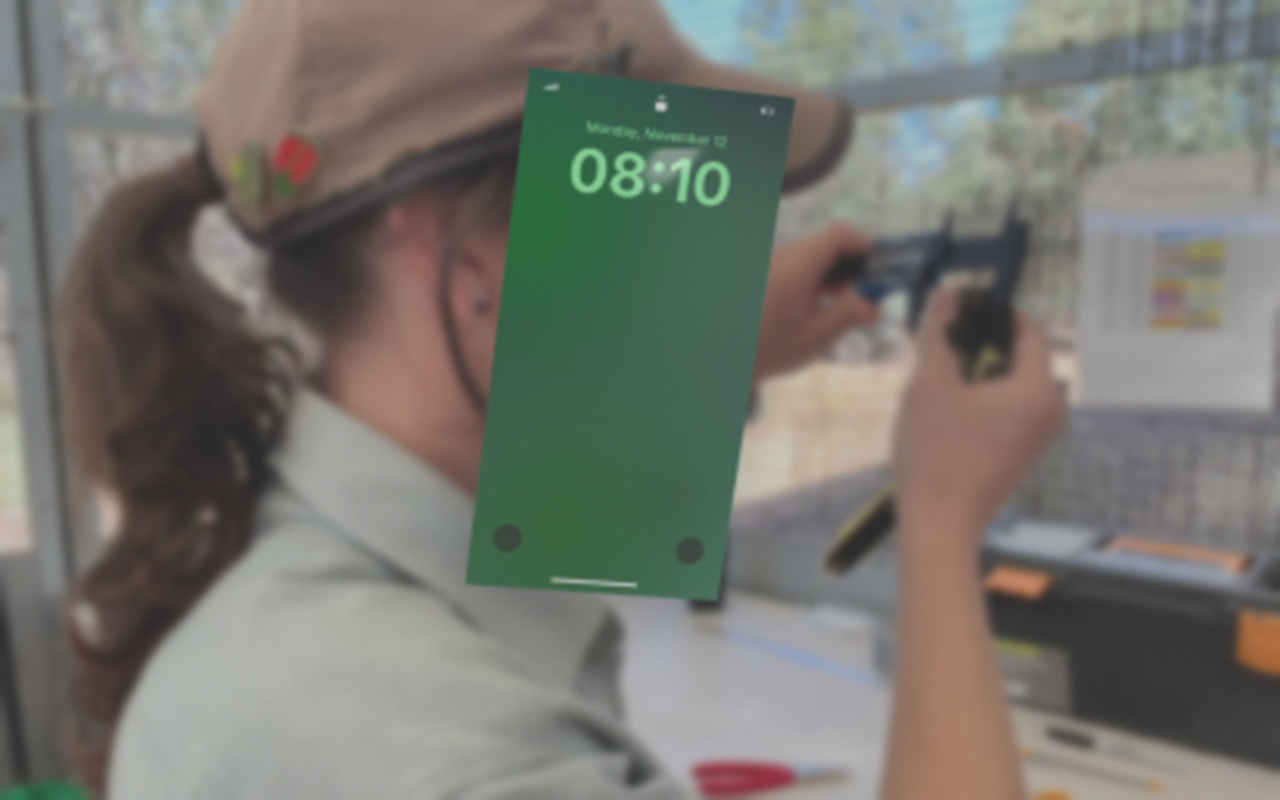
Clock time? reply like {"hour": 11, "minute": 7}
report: {"hour": 8, "minute": 10}
